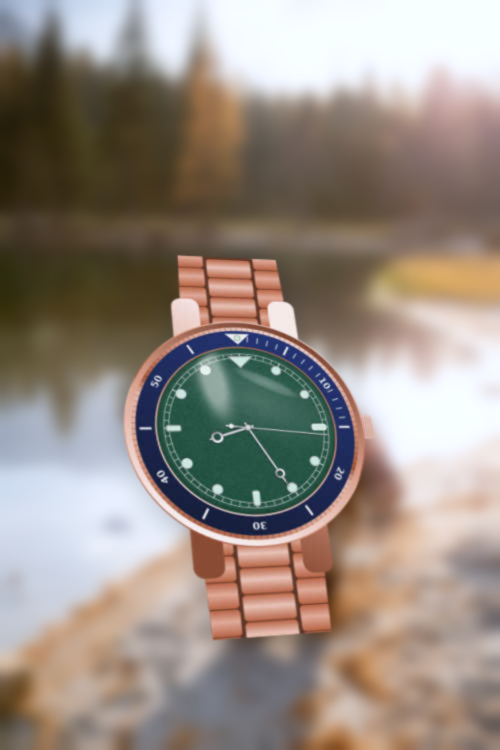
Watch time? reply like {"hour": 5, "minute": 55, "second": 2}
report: {"hour": 8, "minute": 25, "second": 16}
